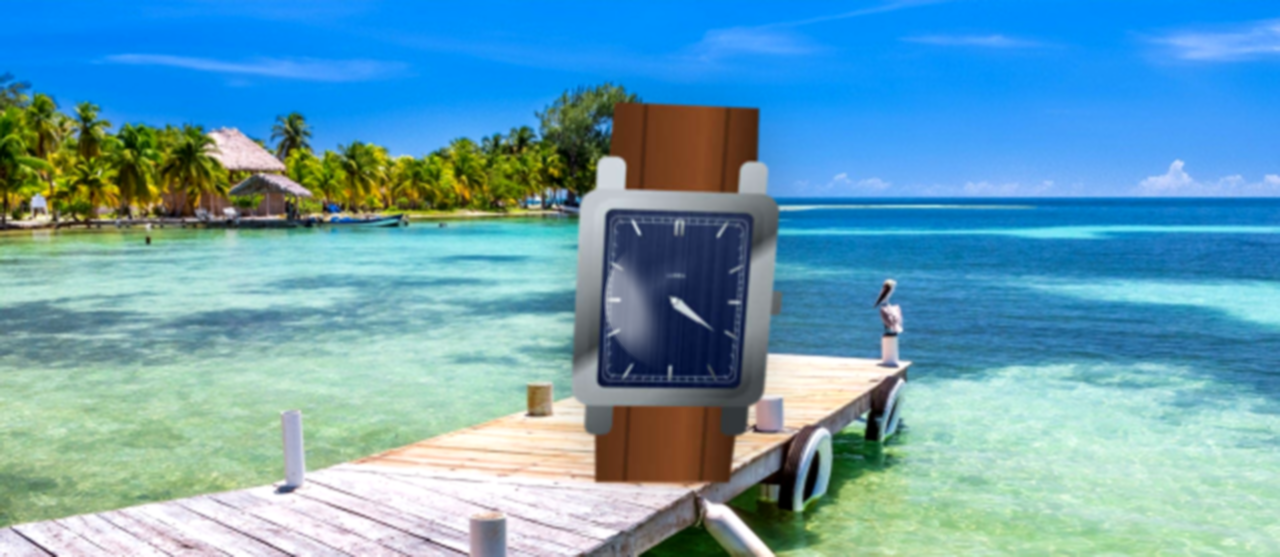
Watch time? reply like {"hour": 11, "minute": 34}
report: {"hour": 4, "minute": 21}
